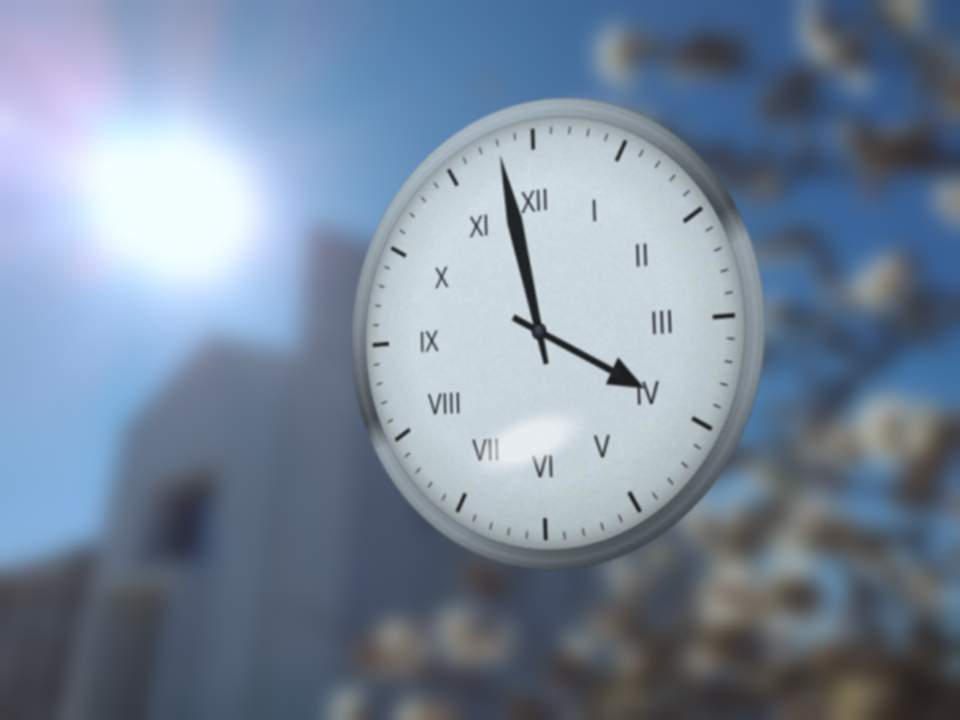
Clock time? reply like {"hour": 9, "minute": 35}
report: {"hour": 3, "minute": 58}
